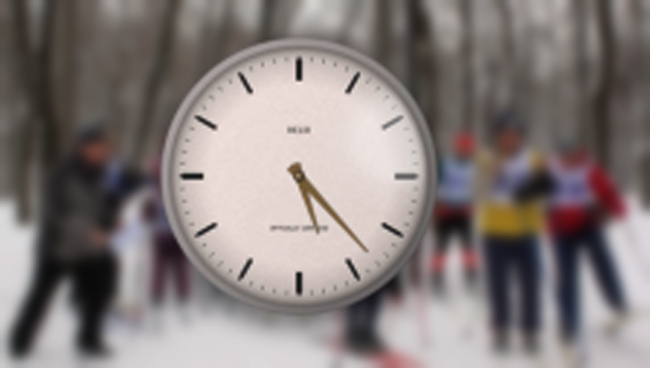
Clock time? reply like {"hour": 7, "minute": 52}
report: {"hour": 5, "minute": 23}
